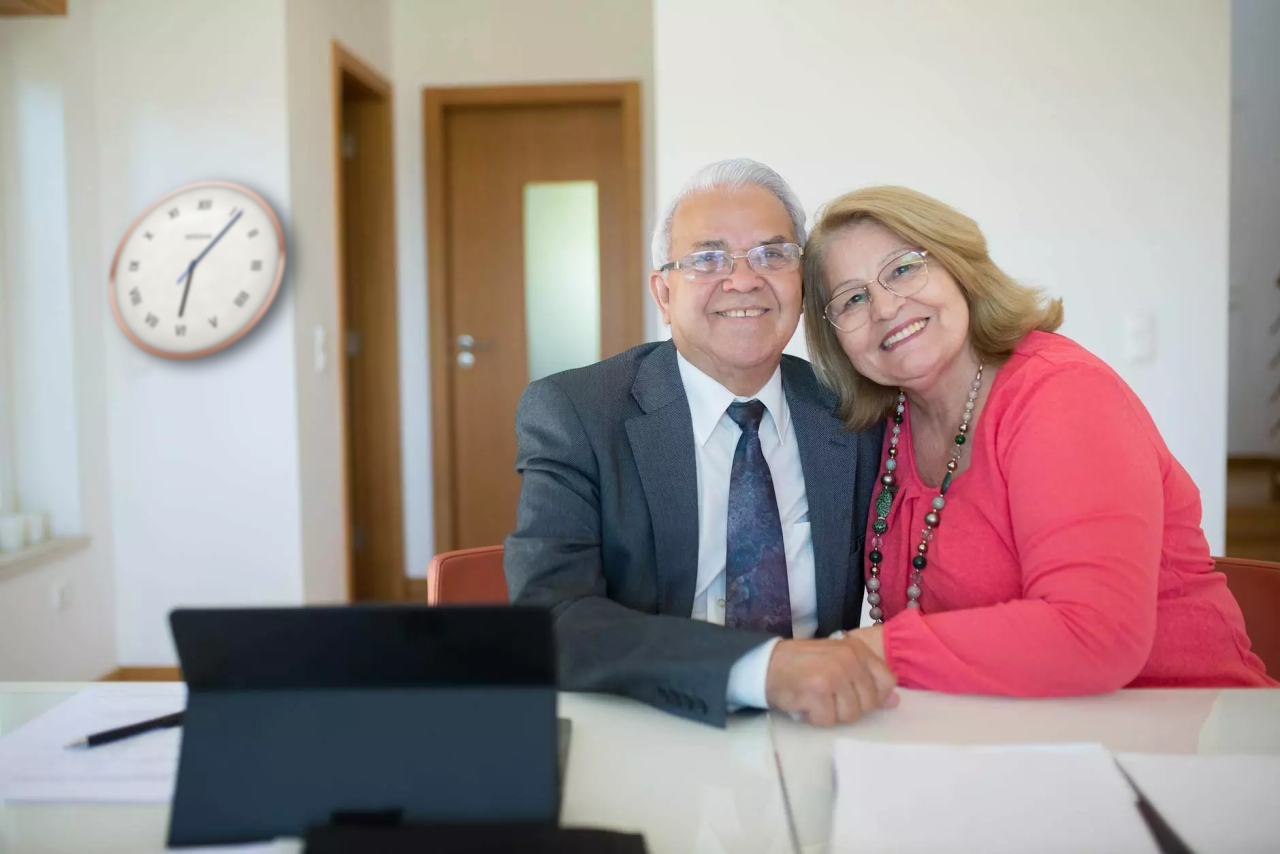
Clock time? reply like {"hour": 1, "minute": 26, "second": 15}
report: {"hour": 6, "minute": 6, "second": 6}
